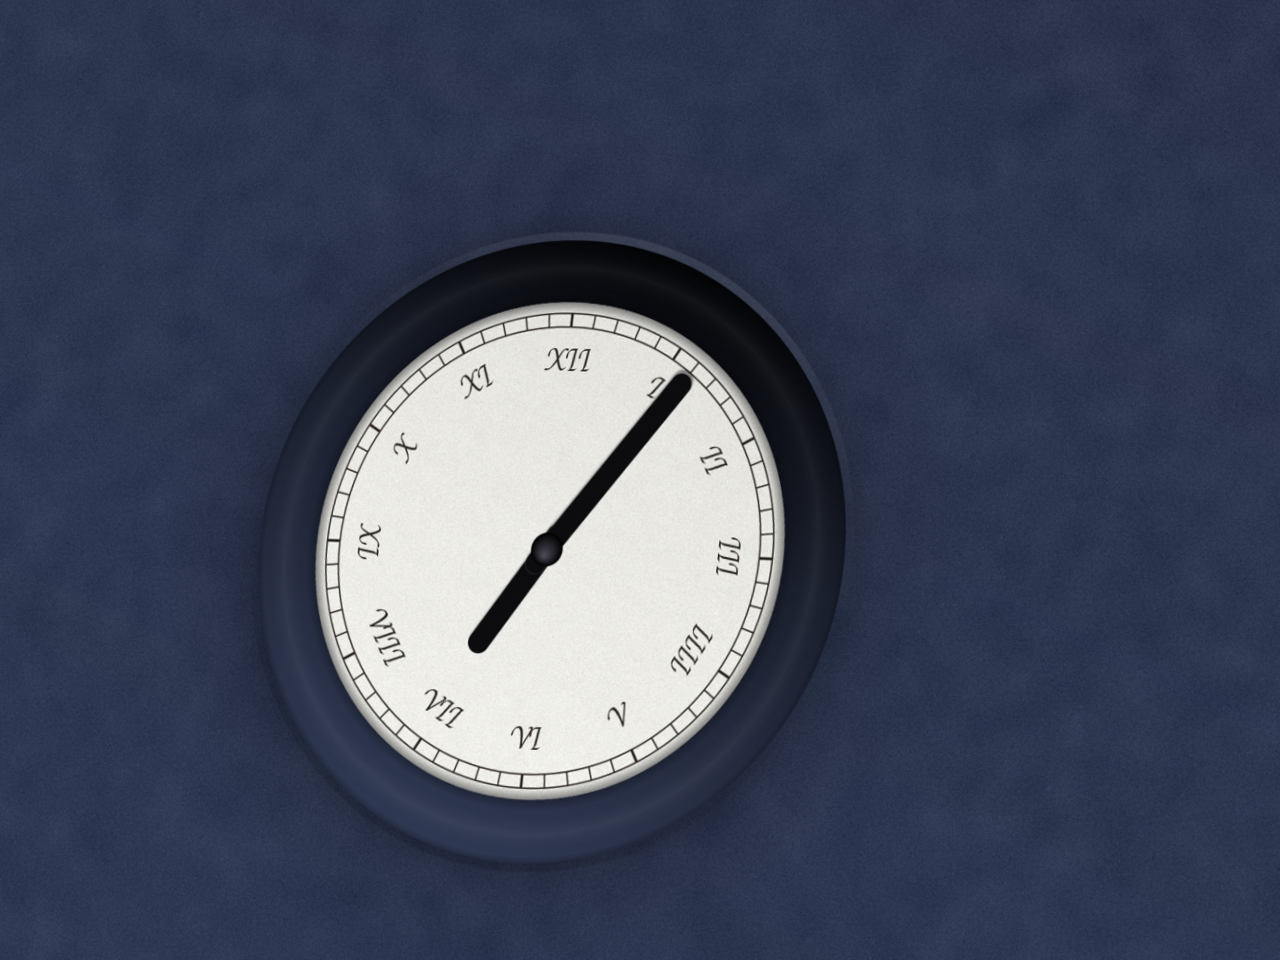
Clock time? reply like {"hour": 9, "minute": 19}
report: {"hour": 7, "minute": 6}
